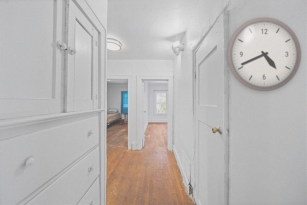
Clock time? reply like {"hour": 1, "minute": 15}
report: {"hour": 4, "minute": 41}
